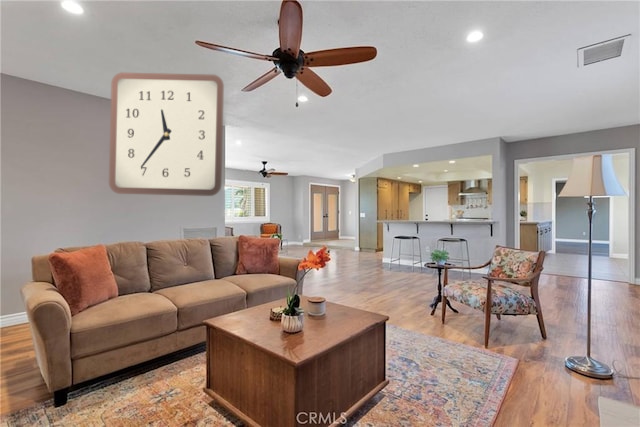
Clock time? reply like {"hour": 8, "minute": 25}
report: {"hour": 11, "minute": 36}
